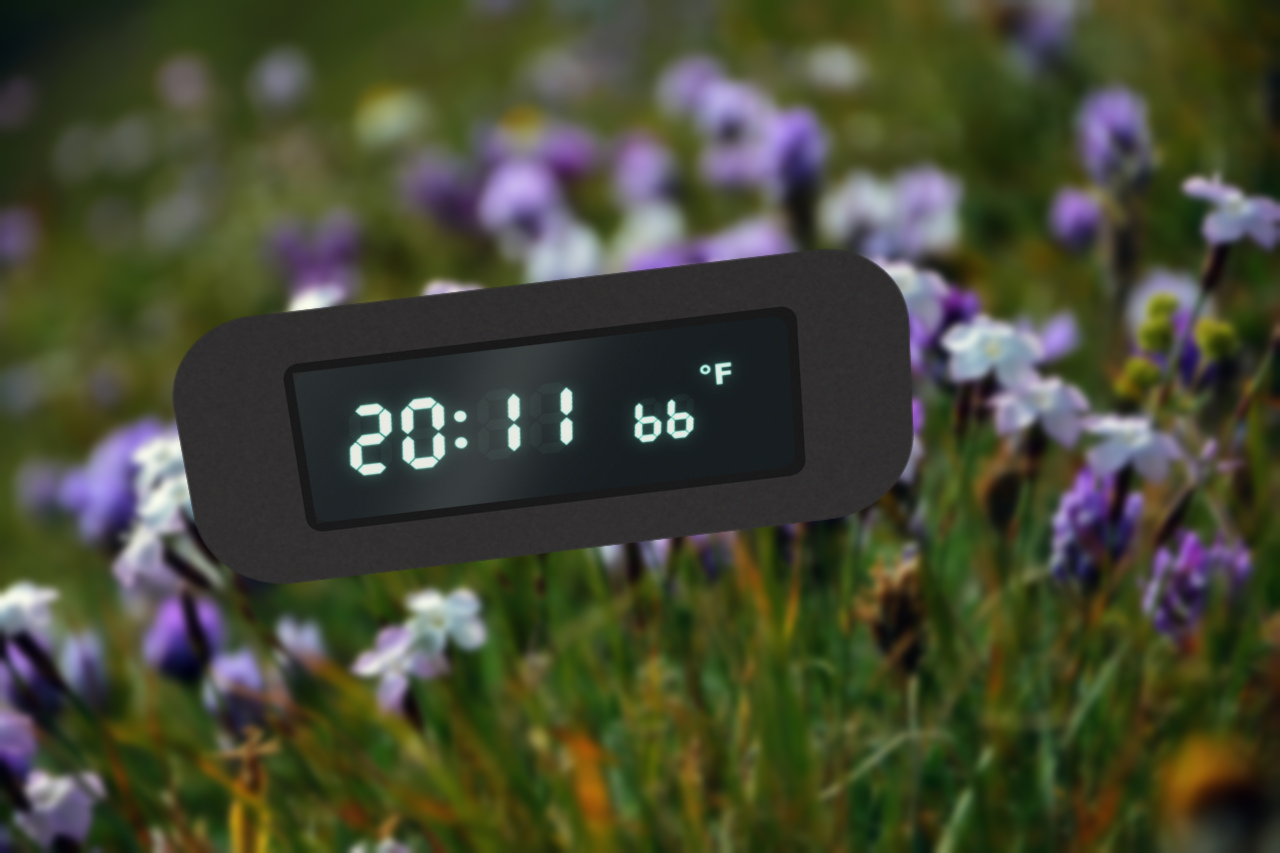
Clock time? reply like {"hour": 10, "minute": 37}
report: {"hour": 20, "minute": 11}
